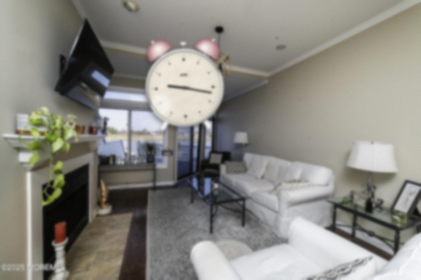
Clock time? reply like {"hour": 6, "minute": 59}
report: {"hour": 9, "minute": 17}
